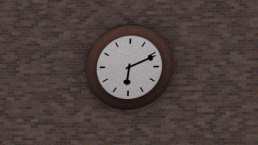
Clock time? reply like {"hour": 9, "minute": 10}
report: {"hour": 6, "minute": 11}
